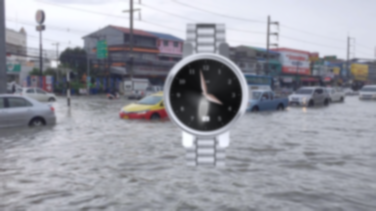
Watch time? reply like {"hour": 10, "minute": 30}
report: {"hour": 3, "minute": 58}
